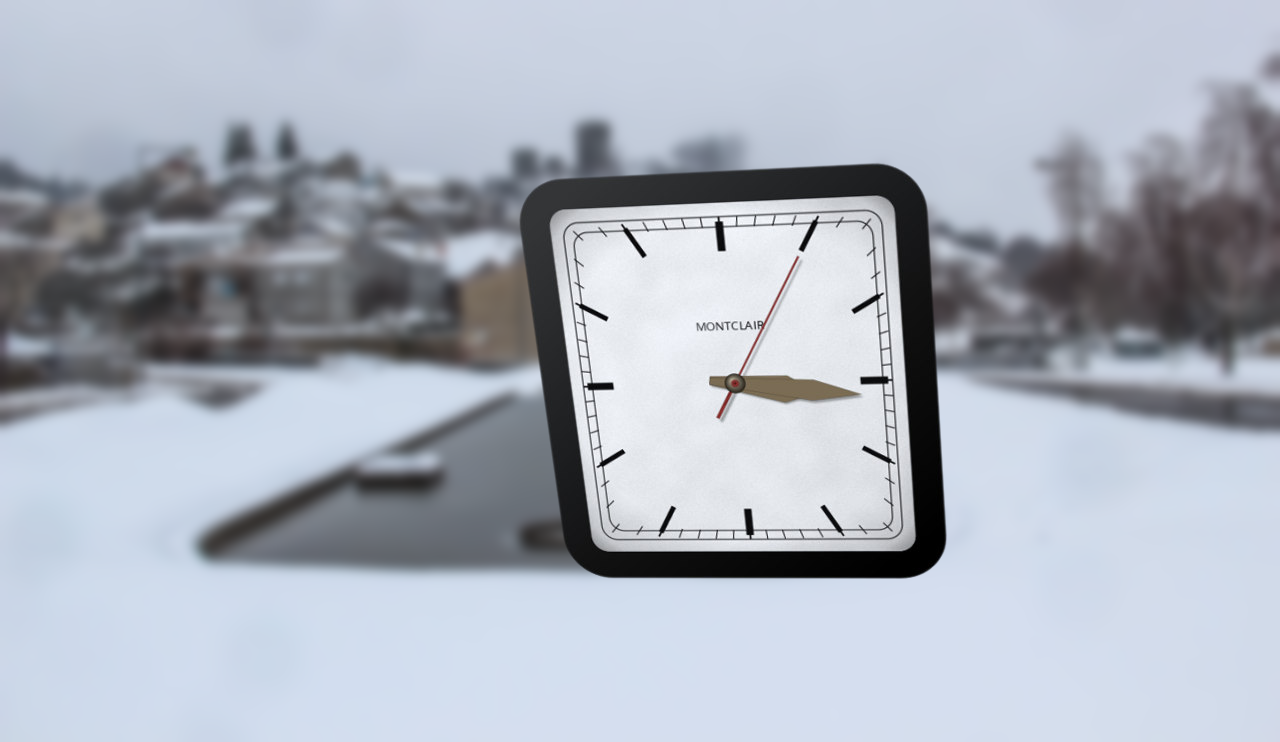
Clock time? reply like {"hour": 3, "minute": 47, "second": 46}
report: {"hour": 3, "minute": 16, "second": 5}
